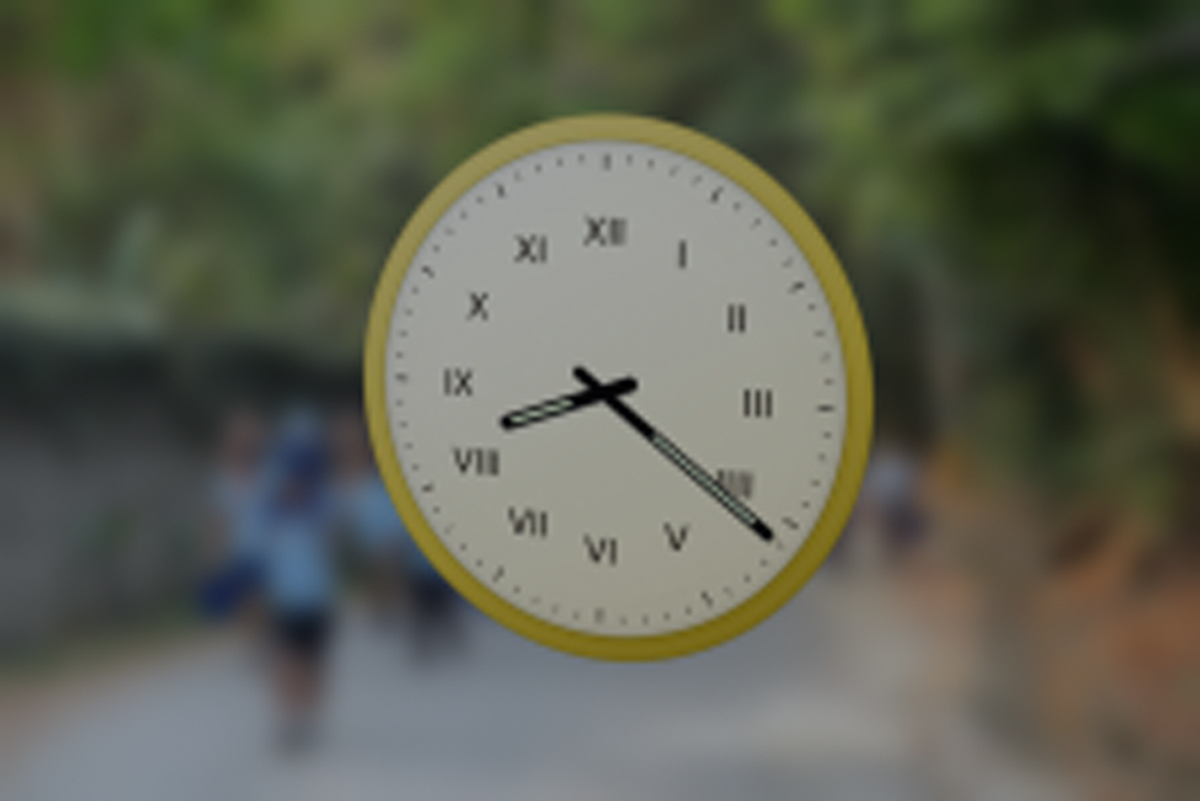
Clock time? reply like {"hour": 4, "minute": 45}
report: {"hour": 8, "minute": 21}
